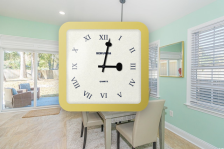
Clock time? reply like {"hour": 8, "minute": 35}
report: {"hour": 3, "minute": 2}
